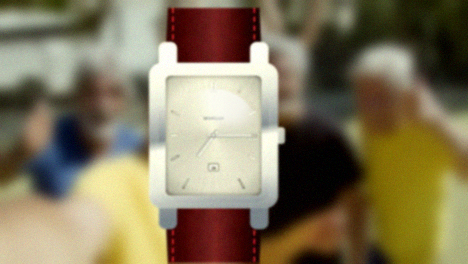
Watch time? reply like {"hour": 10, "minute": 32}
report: {"hour": 7, "minute": 15}
